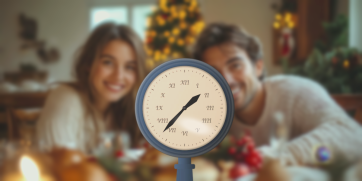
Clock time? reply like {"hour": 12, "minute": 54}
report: {"hour": 1, "minute": 37}
